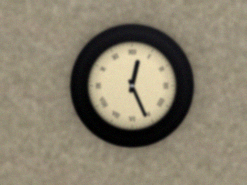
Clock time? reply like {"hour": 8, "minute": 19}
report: {"hour": 12, "minute": 26}
